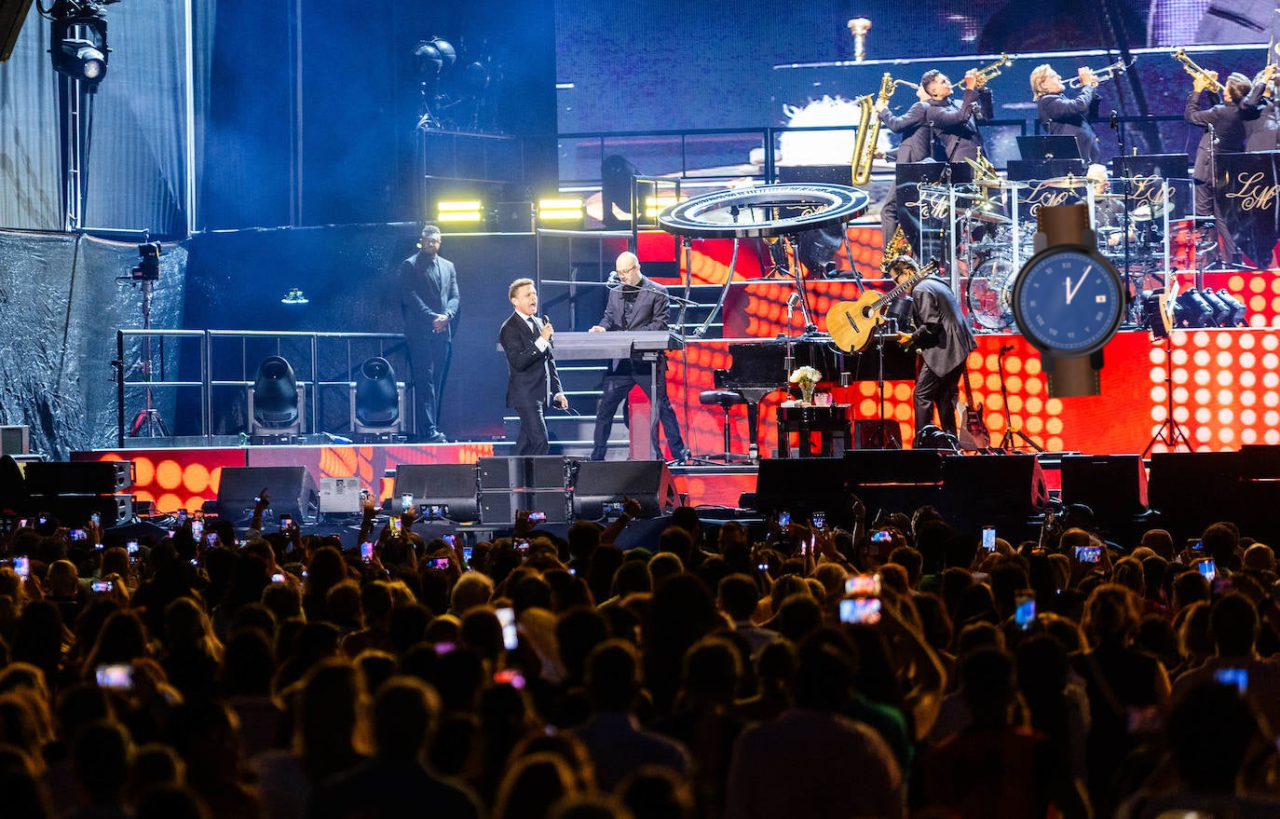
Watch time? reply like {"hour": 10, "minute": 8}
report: {"hour": 12, "minute": 6}
